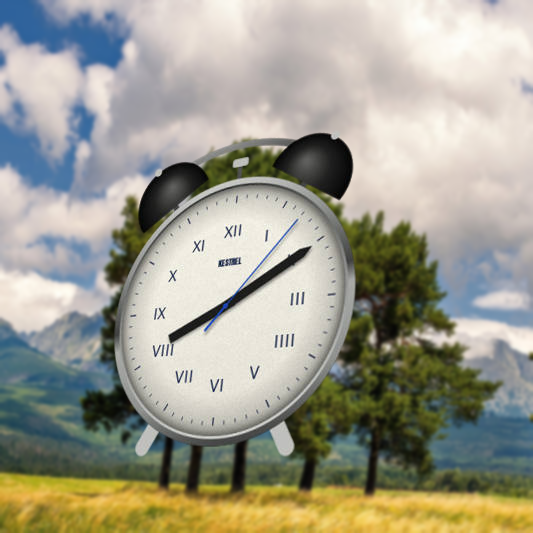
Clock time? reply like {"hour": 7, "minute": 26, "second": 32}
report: {"hour": 8, "minute": 10, "second": 7}
